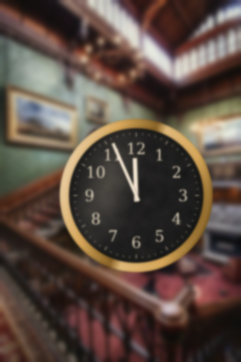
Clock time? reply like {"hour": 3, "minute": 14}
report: {"hour": 11, "minute": 56}
